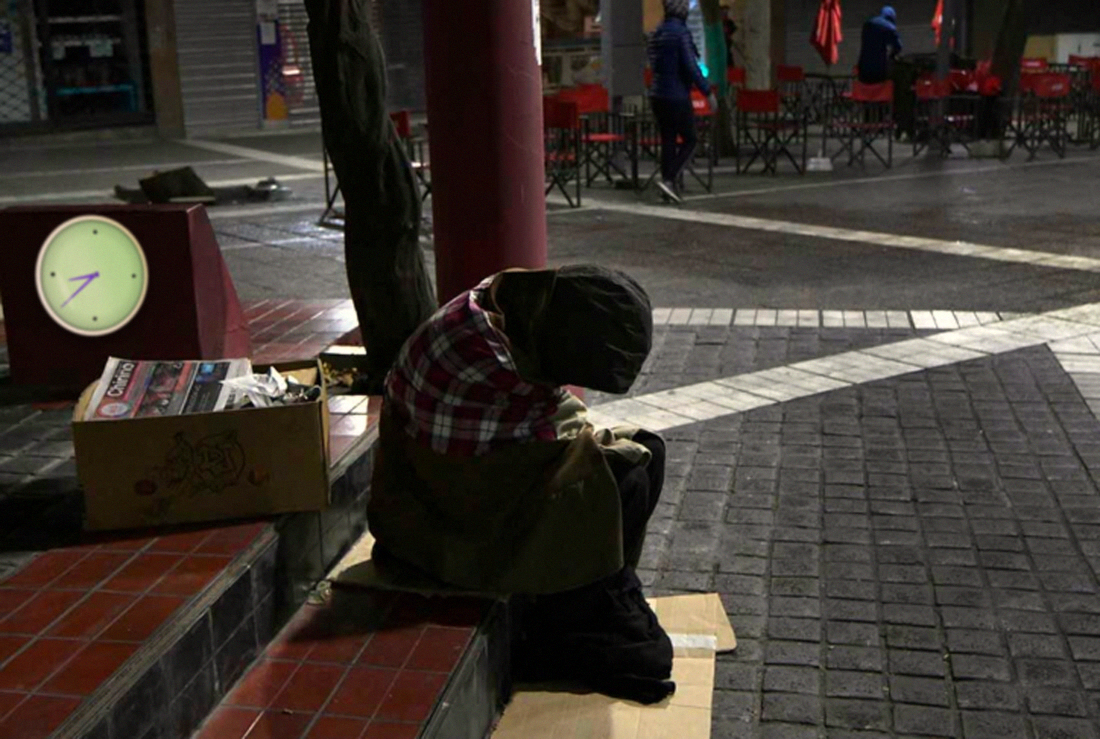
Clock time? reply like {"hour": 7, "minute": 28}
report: {"hour": 8, "minute": 38}
